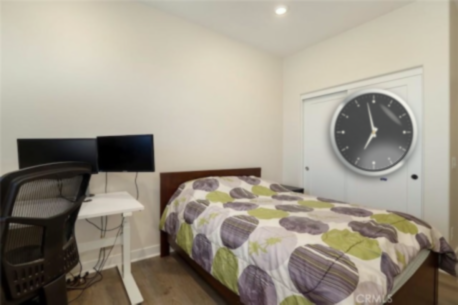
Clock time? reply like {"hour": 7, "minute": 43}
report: {"hour": 6, "minute": 58}
